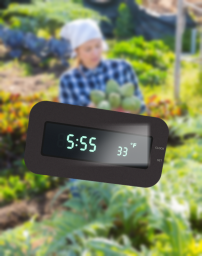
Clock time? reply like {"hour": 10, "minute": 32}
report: {"hour": 5, "minute": 55}
